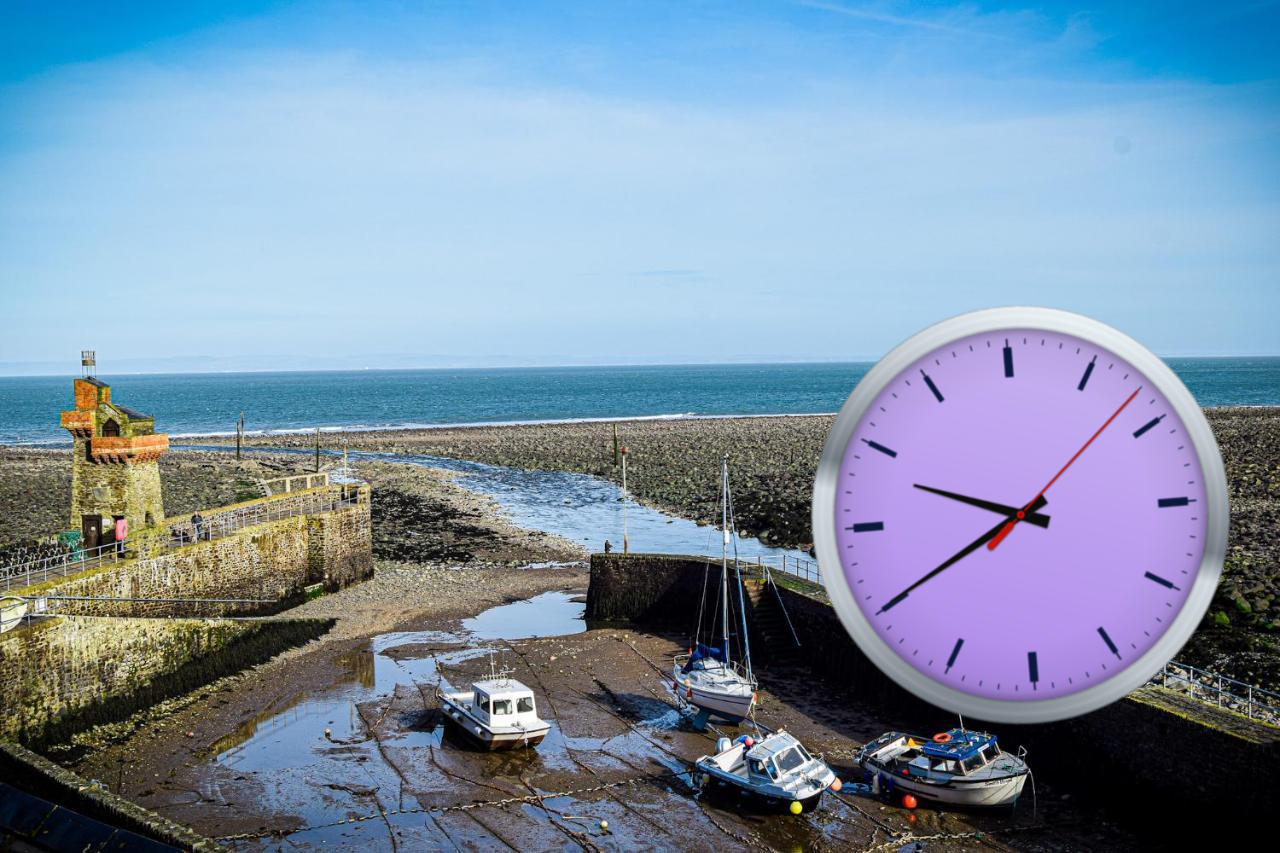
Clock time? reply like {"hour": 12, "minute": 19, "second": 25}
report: {"hour": 9, "minute": 40, "second": 8}
